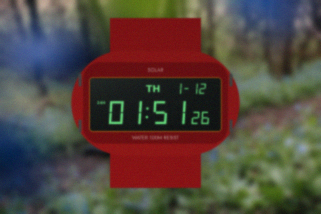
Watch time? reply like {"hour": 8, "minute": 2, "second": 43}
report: {"hour": 1, "minute": 51, "second": 26}
